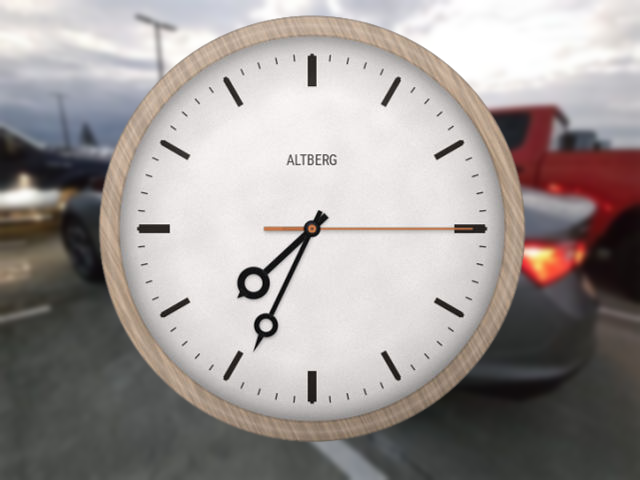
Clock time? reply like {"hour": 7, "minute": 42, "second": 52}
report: {"hour": 7, "minute": 34, "second": 15}
